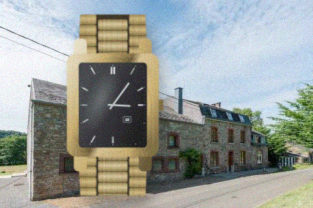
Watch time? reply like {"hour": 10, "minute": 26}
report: {"hour": 3, "minute": 6}
